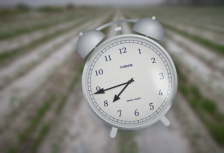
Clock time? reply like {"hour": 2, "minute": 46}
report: {"hour": 7, "minute": 44}
